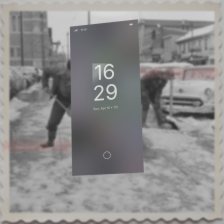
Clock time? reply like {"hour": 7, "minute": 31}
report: {"hour": 16, "minute": 29}
